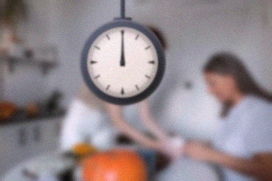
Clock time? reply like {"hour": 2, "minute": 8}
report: {"hour": 12, "minute": 0}
